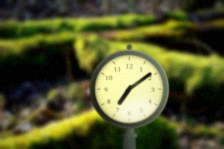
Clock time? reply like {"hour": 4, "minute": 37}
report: {"hour": 7, "minute": 9}
